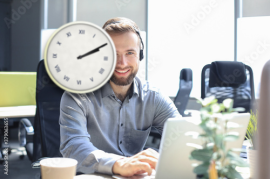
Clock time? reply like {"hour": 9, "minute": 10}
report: {"hour": 2, "minute": 10}
